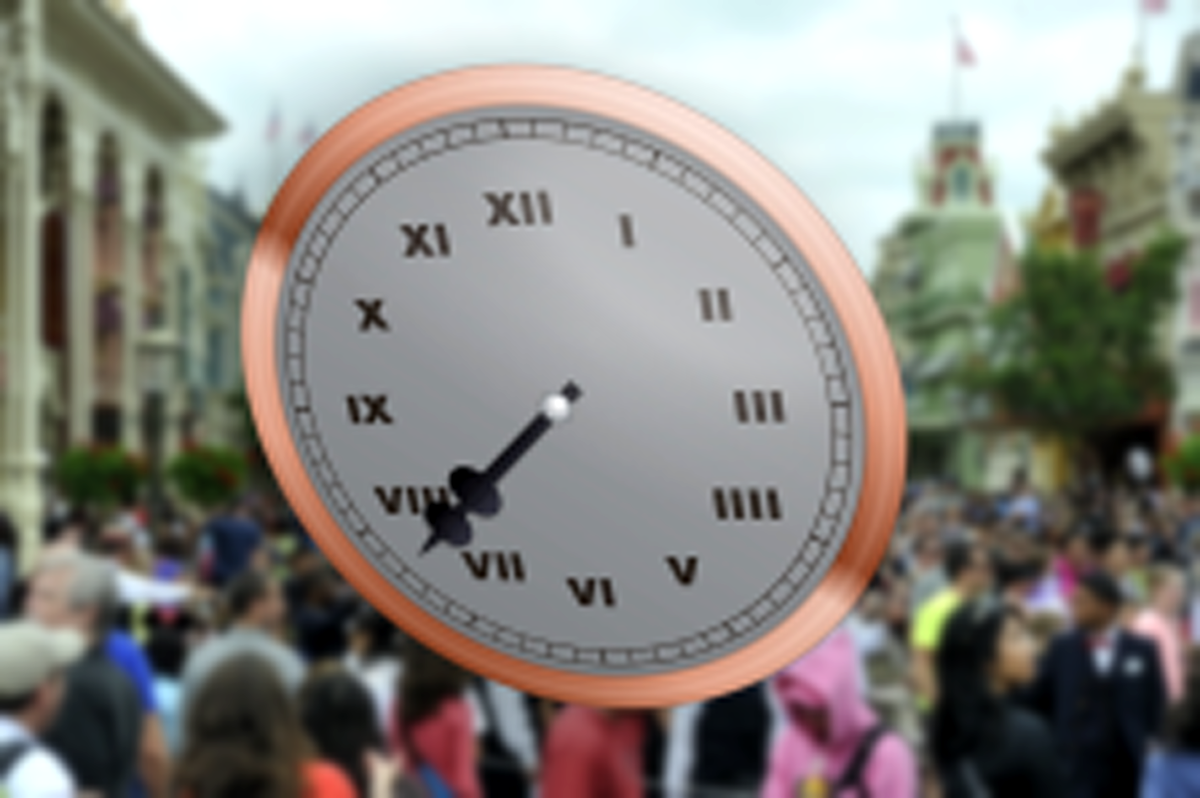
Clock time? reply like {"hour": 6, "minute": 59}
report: {"hour": 7, "minute": 38}
